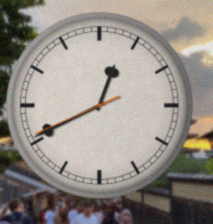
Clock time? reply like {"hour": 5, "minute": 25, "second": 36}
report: {"hour": 12, "minute": 40, "second": 41}
